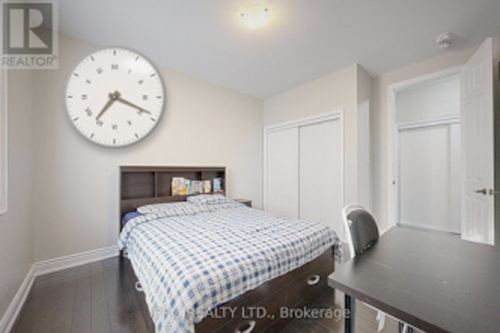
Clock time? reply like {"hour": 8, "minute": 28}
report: {"hour": 7, "minute": 19}
